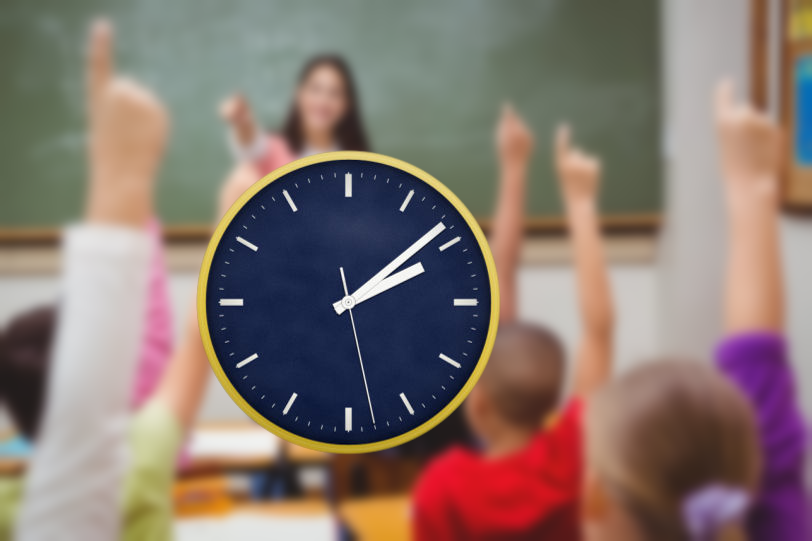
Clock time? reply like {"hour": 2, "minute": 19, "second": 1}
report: {"hour": 2, "minute": 8, "second": 28}
